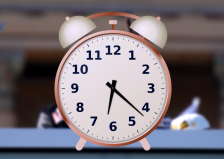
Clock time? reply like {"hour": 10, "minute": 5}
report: {"hour": 6, "minute": 22}
